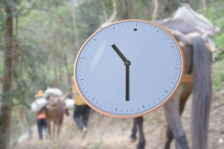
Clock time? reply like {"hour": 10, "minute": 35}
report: {"hour": 10, "minute": 28}
